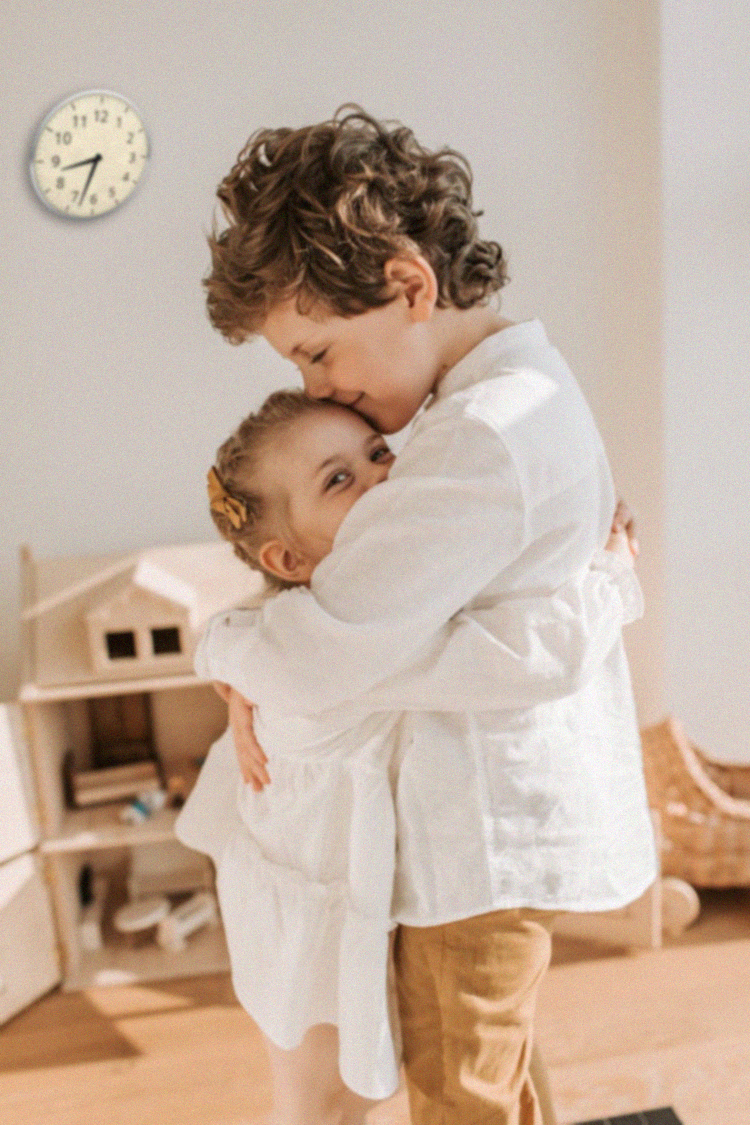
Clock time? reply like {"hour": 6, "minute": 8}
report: {"hour": 8, "minute": 33}
